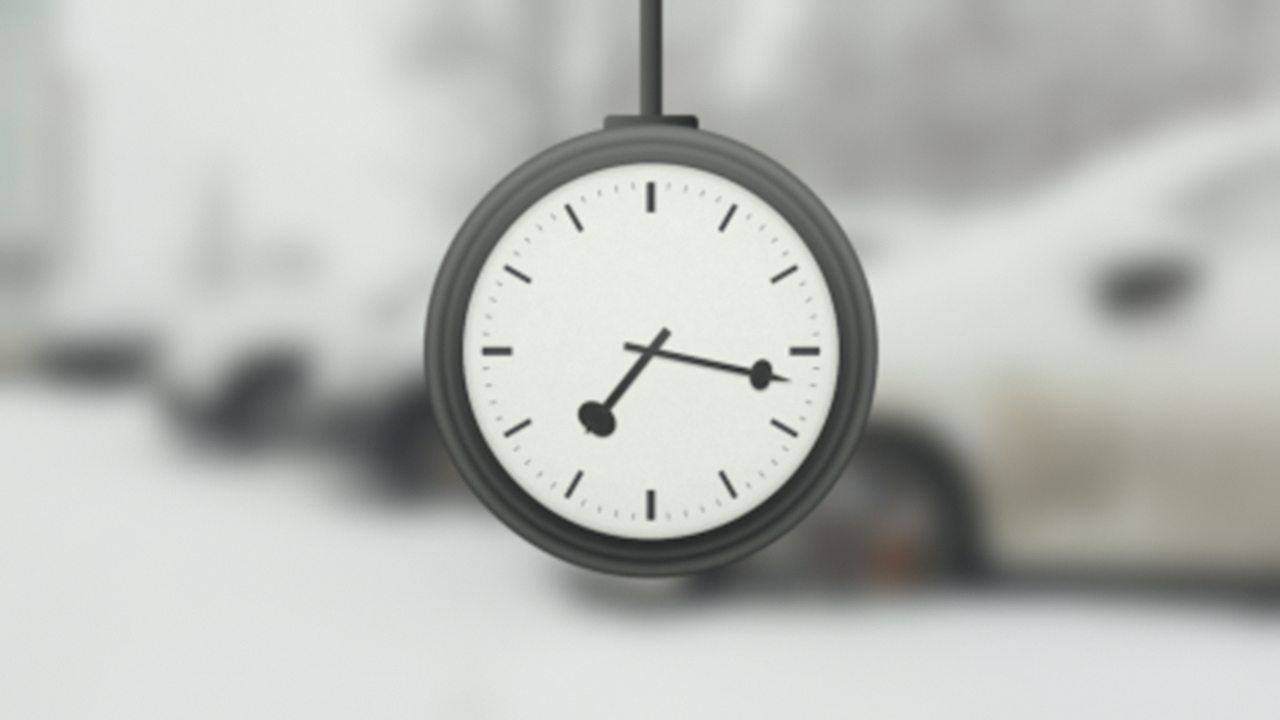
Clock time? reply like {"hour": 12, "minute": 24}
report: {"hour": 7, "minute": 17}
